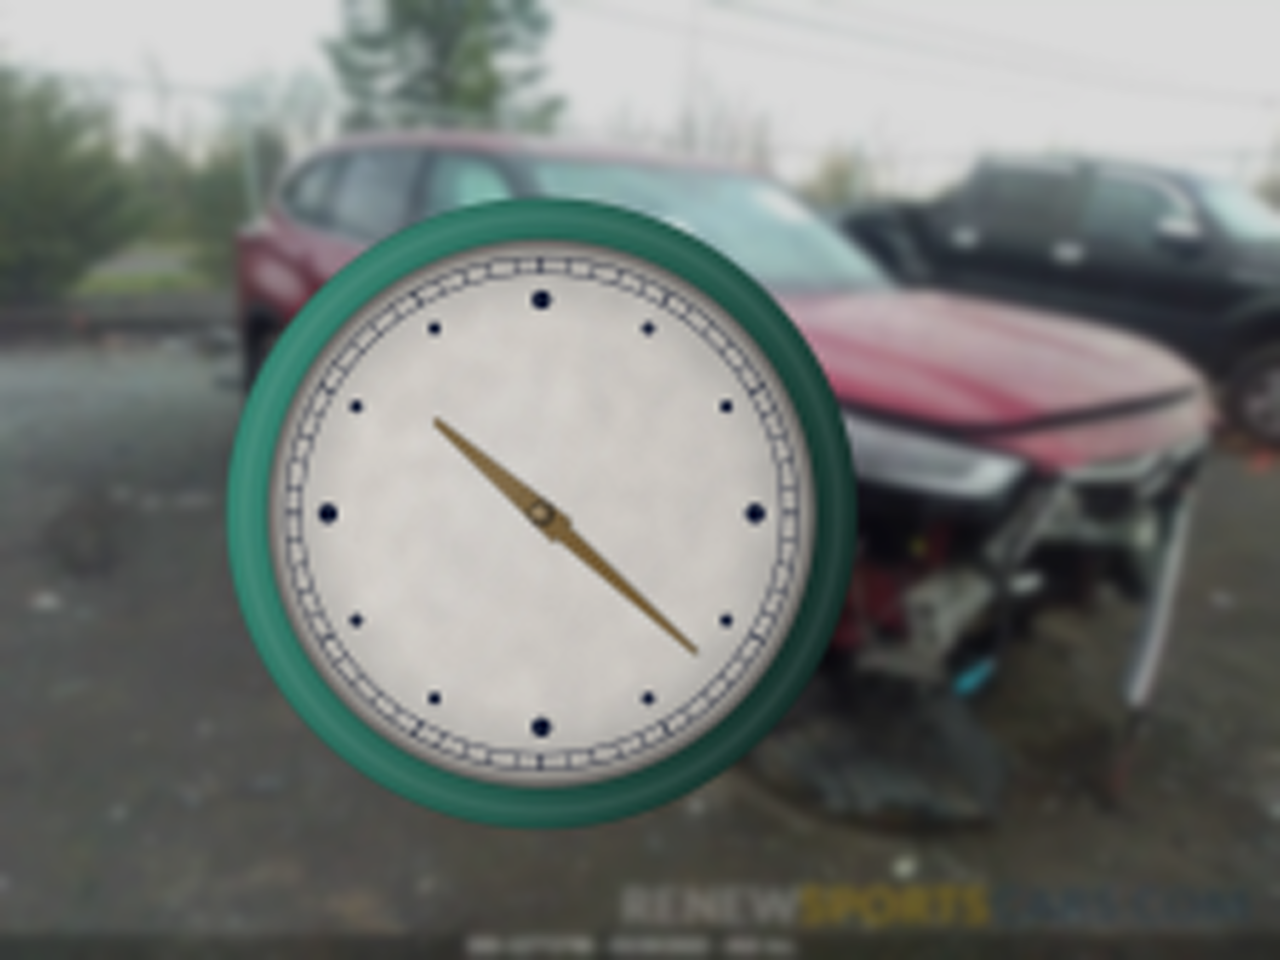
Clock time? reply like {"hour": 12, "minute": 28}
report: {"hour": 10, "minute": 22}
